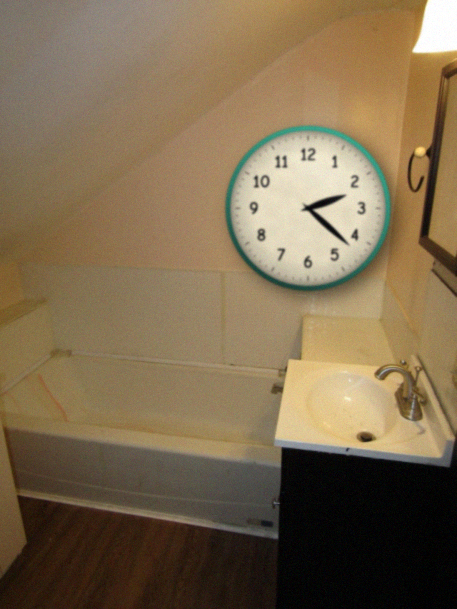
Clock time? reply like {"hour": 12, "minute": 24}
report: {"hour": 2, "minute": 22}
